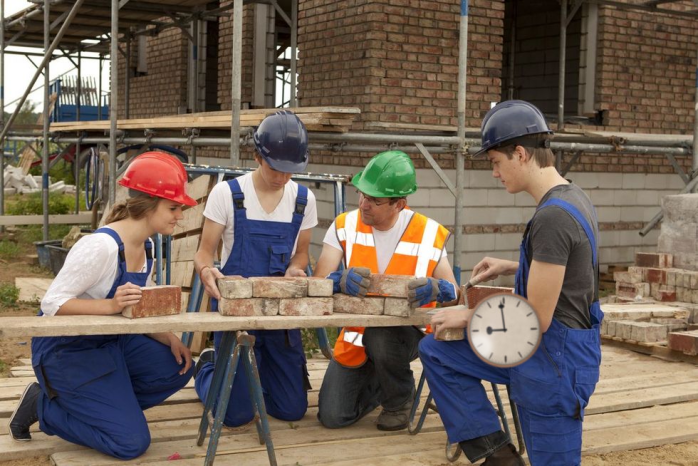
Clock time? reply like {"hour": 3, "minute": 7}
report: {"hour": 8, "minute": 59}
